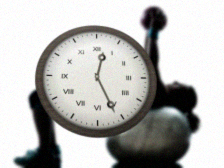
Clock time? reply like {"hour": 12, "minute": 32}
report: {"hour": 12, "minute": 26}
